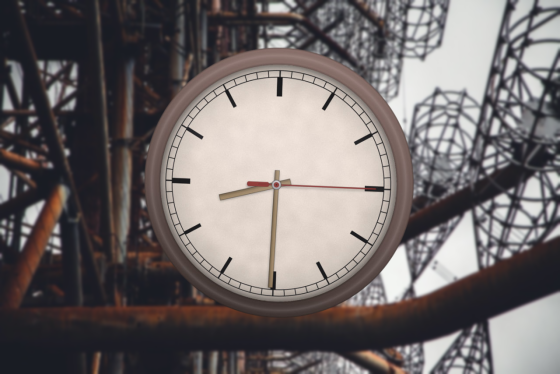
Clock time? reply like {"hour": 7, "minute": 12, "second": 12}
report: {"hour": 8, "minute": 30, "second": 15}
